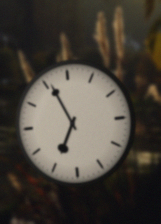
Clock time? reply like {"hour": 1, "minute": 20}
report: {"hour": 6, "minute": 56}
